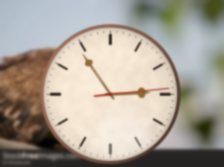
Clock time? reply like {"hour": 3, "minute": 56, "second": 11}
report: {"hour": 2, "minute": 54, "second": 14}
